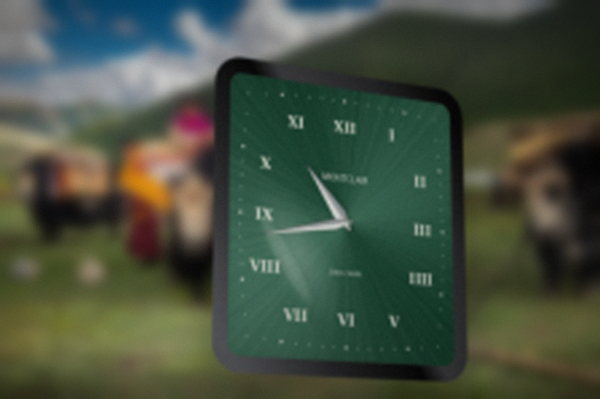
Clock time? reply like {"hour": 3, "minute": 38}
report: {"hour": 10, "minute": 43}
